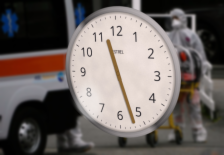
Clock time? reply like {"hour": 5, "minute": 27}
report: {"hour": 11, "minute": 27}
